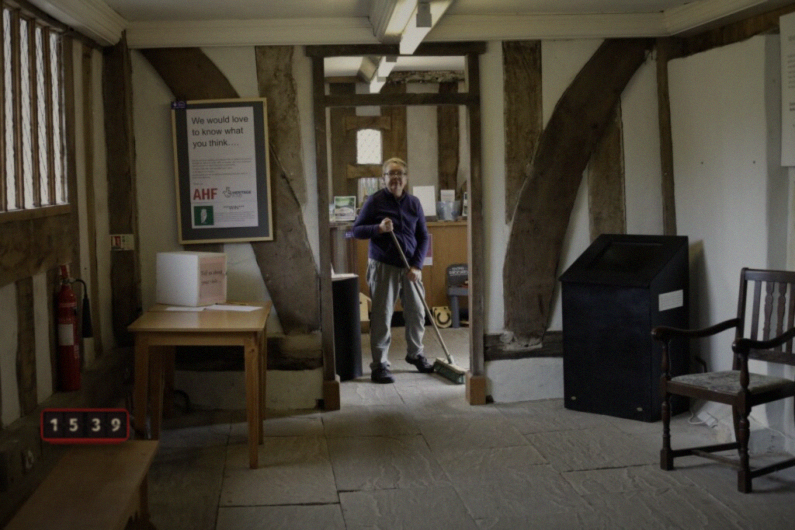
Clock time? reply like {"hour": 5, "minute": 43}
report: {"hour": 15, "minute": 39}
